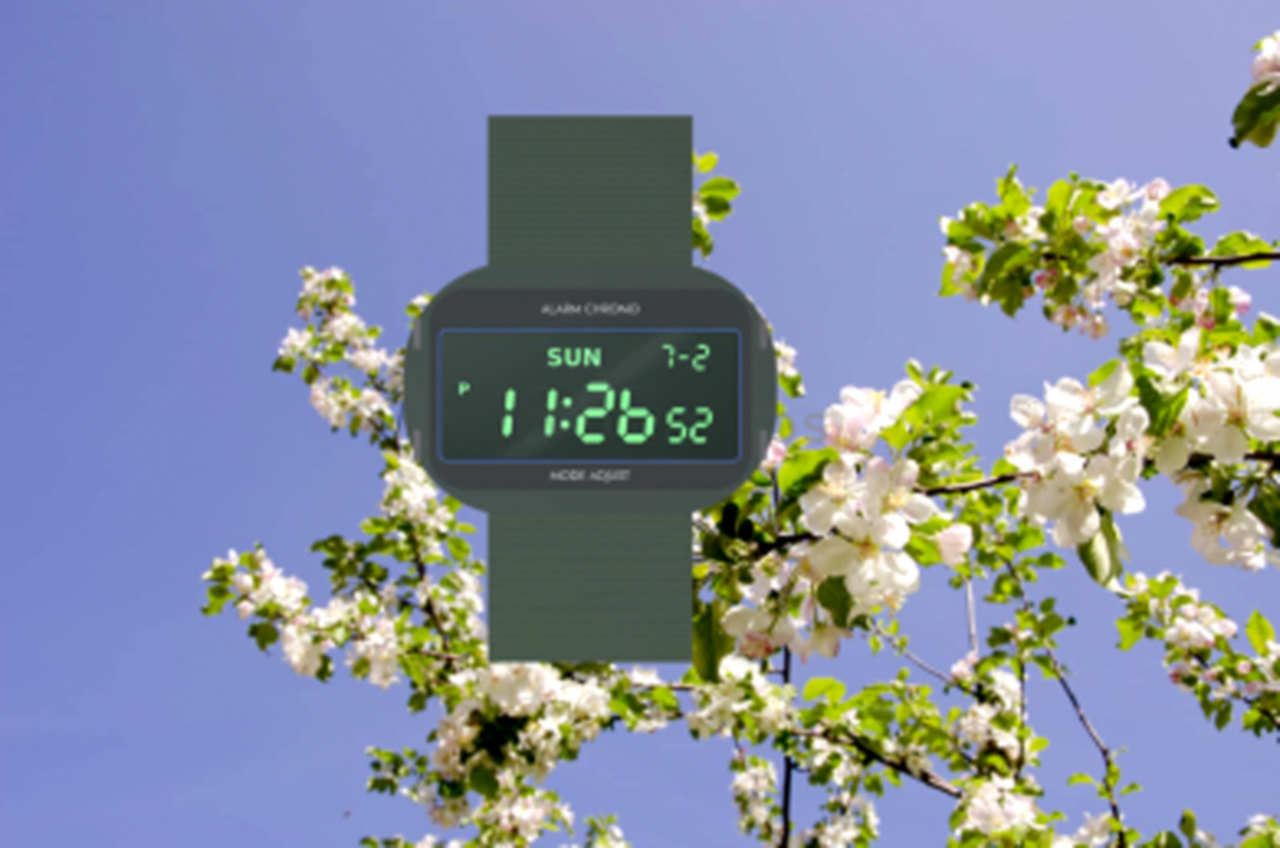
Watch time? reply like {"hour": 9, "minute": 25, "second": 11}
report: {"hour": 11, "minute": 26, "second": 52}
